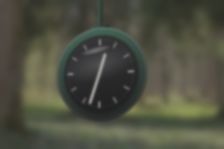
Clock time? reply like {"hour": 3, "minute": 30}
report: {"hour": 12, "minute": 33}
